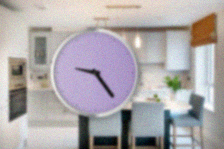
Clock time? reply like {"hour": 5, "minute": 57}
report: {"hour": 9, "minute": 24}
